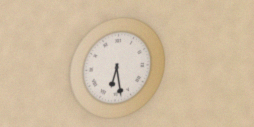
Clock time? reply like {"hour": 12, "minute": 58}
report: {"hour": 6, "minute": 28}
